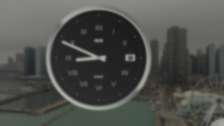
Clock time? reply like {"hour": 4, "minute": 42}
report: {"hour": 8, "minute": 49}
